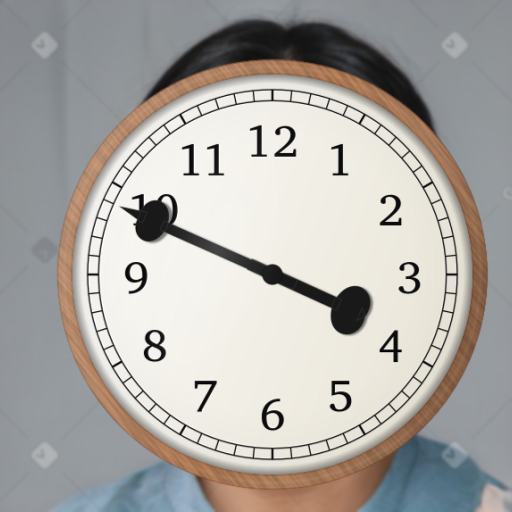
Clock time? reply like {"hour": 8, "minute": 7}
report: {"hour": 3, "minute": 49}
